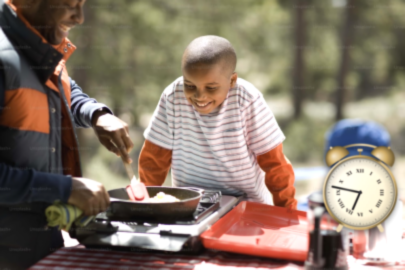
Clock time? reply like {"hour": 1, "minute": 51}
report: {"hour": 6, "minute": 47}
